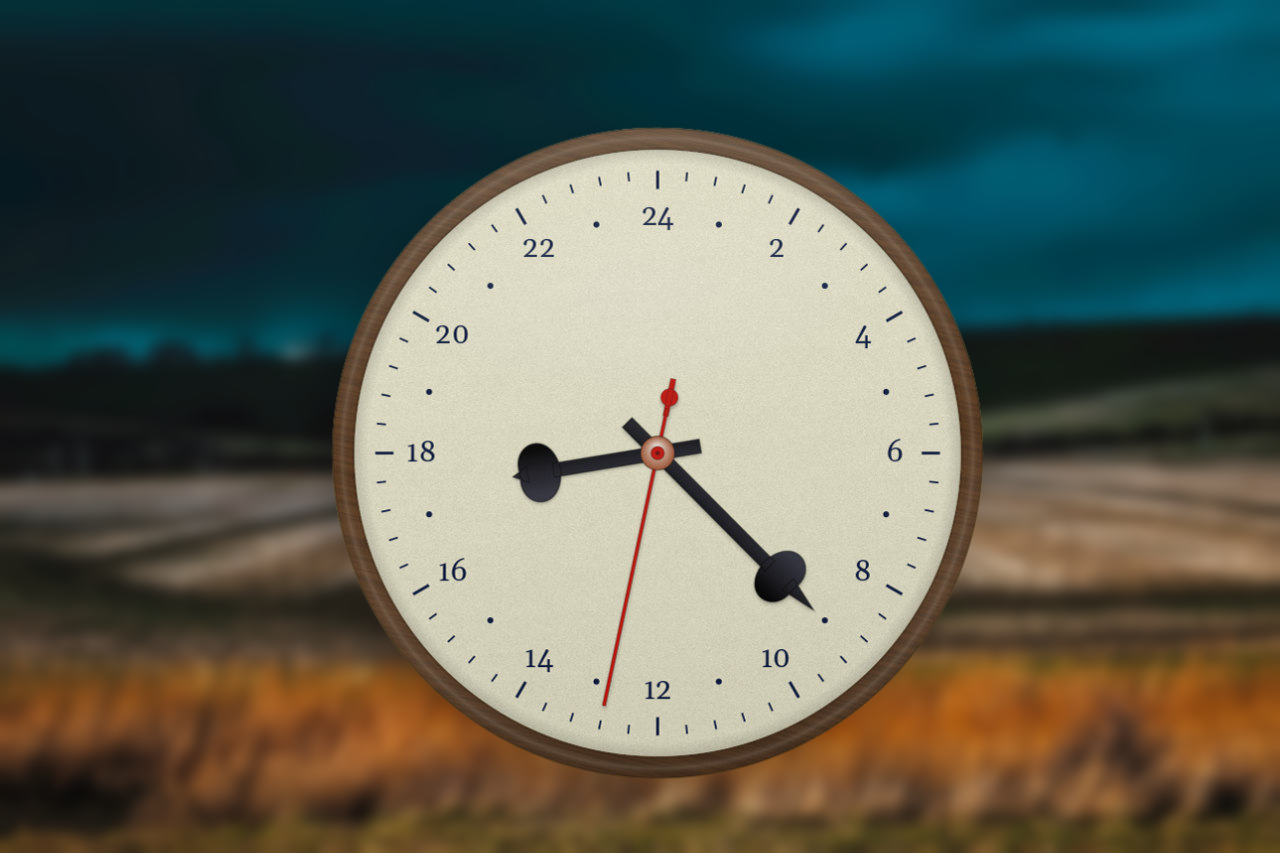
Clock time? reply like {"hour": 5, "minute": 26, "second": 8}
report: {"hour": 17, "minute": 22, "second": 32}
